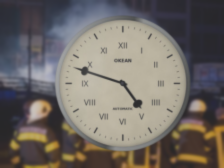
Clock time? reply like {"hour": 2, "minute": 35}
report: {"hour": 4, "minute": 48}
